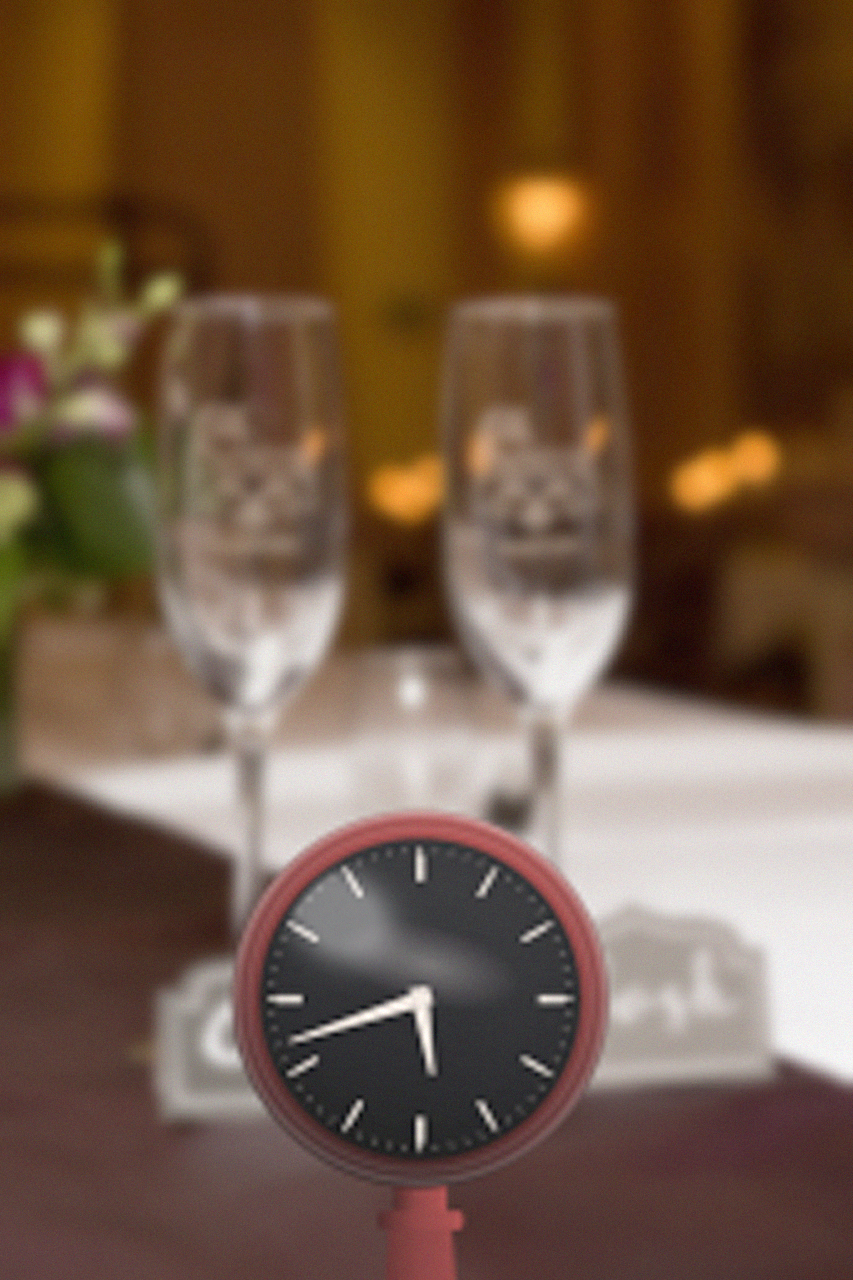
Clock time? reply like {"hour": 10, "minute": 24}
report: {"hour": 5, "minute": 42}
